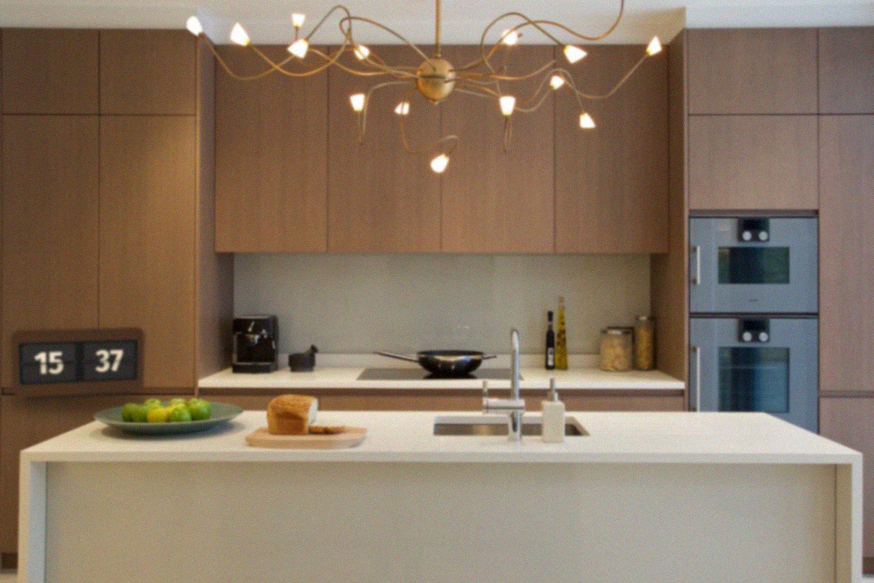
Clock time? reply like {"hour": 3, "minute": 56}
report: {"hour": 15, "minute": 37}
